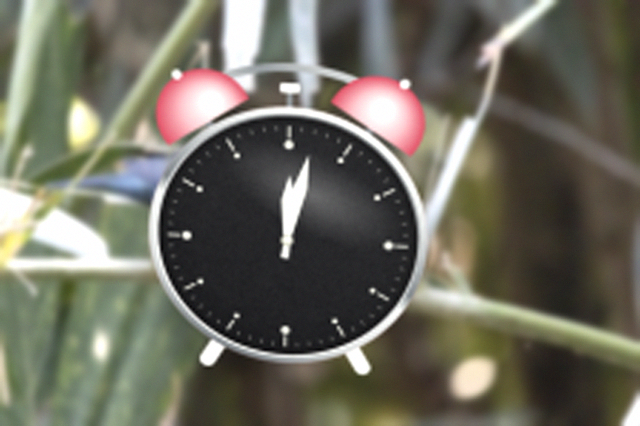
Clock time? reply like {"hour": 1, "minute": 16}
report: {"hour": 12, "minute": 2}
